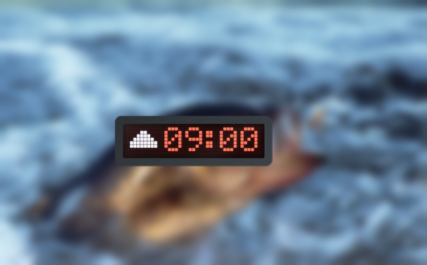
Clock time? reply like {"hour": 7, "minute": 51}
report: {"hour": 9, "minute": 0}
